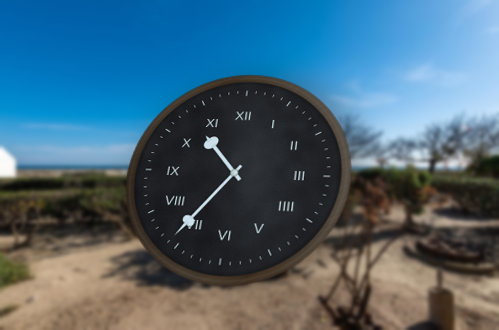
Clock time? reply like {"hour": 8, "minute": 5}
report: {"hour": 10, "minute": 36}
